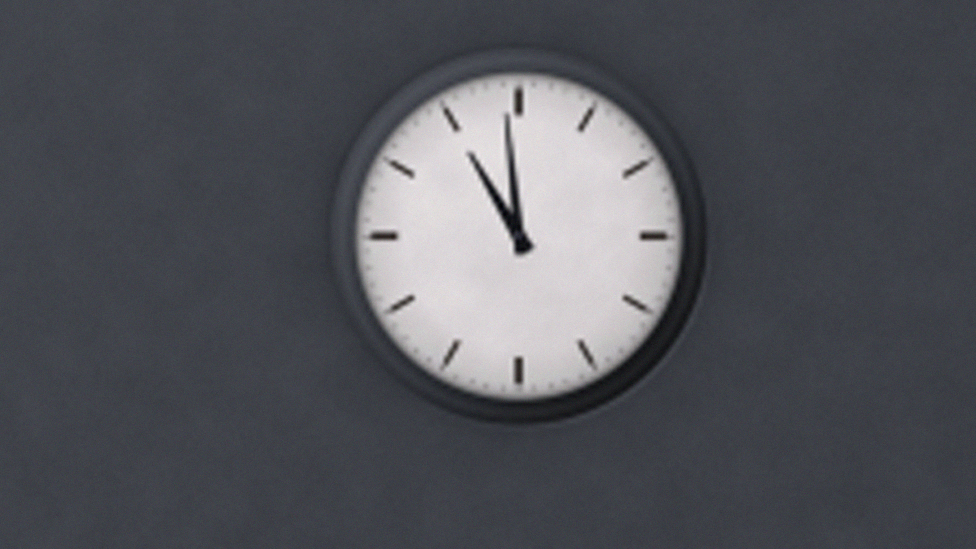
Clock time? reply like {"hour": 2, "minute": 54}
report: {"hour": 10, "minute": 59}
